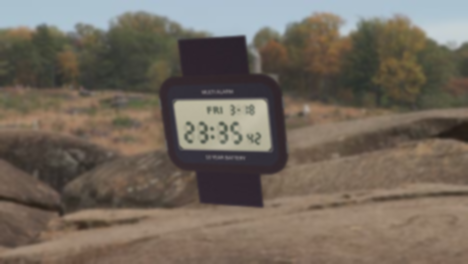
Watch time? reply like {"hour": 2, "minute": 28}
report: {"hour": 23, "minute": 35}
